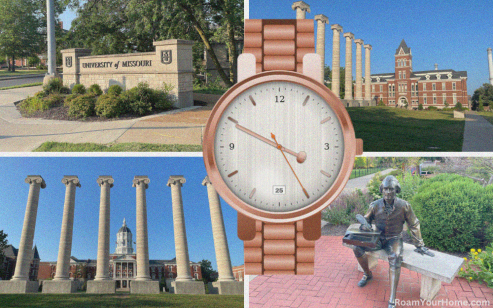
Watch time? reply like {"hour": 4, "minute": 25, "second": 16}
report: {"hour": 3, "minute": 49, "second": 25}
